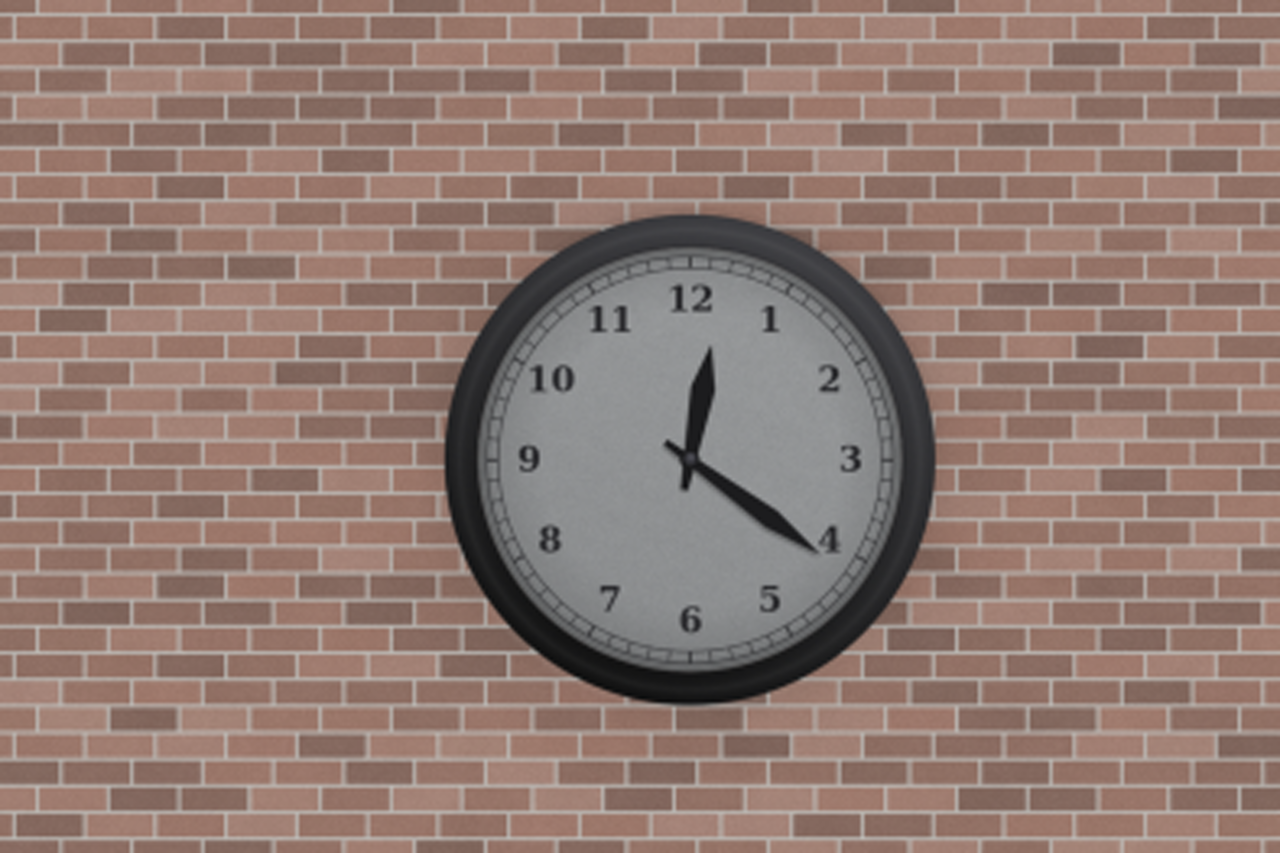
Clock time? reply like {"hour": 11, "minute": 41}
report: {"hour": 12, "minute": 21}
